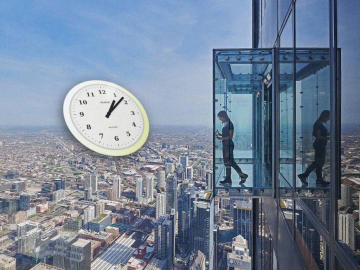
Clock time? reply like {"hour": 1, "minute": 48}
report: {"hour": 1, "minute": 8}
